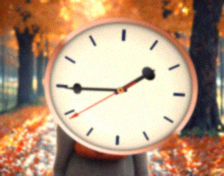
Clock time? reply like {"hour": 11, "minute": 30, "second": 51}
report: {"hour": 1, "minute": 44, "second": 39}
